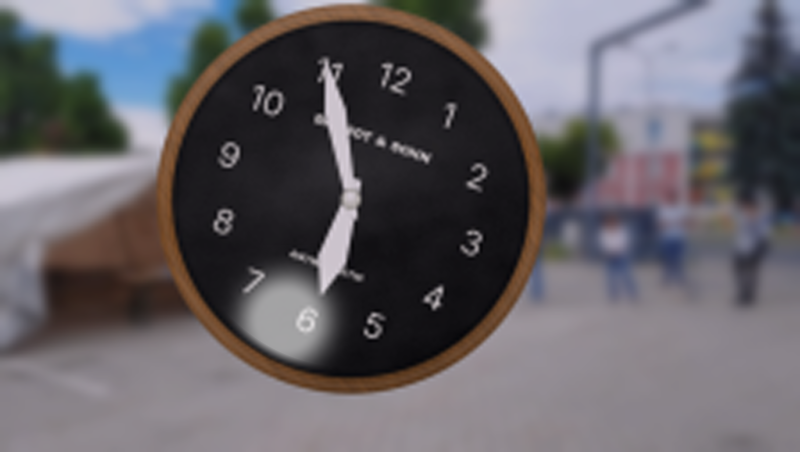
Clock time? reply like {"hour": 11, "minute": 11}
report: {"hour": 5, "minute": 55}
